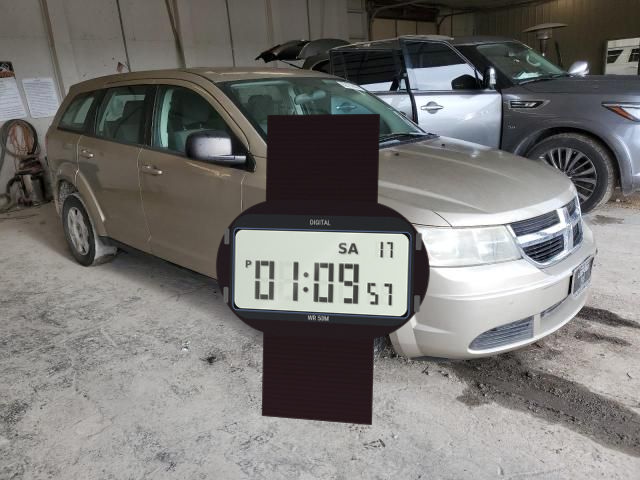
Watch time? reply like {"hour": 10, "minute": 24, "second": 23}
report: {"hour": 1, "minute": 9, "second": 57}
